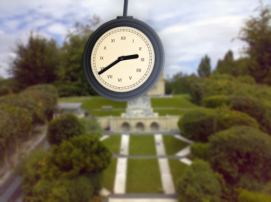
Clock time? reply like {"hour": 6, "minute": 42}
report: {"hour": 2, "minute": 39}
